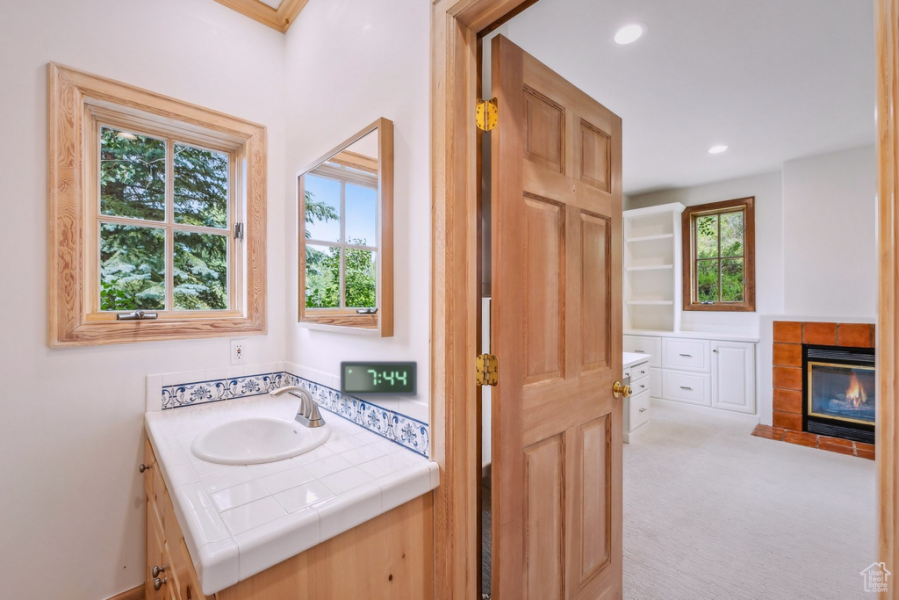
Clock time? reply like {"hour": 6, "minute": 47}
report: {"hour": 7, "minute": 44}
